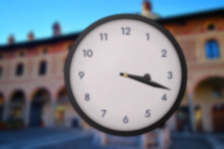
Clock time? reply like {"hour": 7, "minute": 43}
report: {"hour": 3, "minute": 18}
